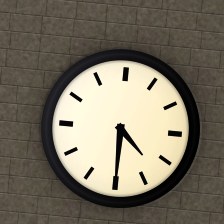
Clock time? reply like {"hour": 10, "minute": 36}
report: {"hour": 4, "minute": 30}
